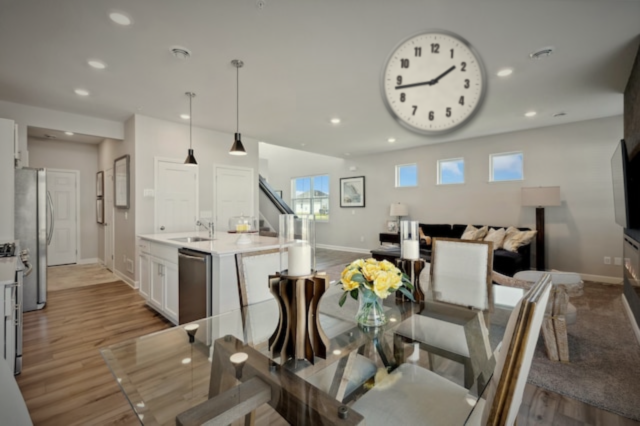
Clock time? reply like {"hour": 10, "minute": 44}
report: {"hour": 1, "minute": 43}
